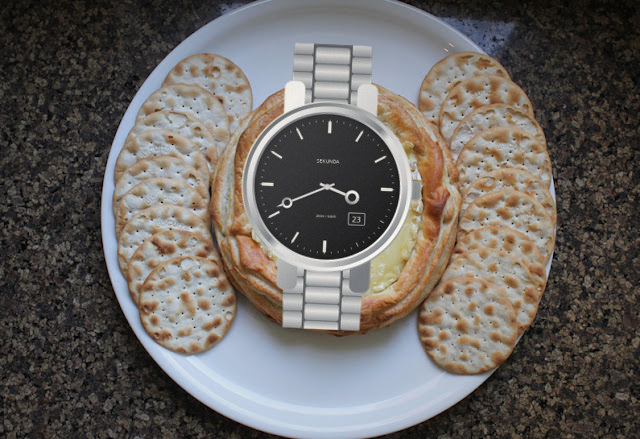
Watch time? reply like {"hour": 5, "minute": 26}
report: {"hour": 3, "minute": 41}
